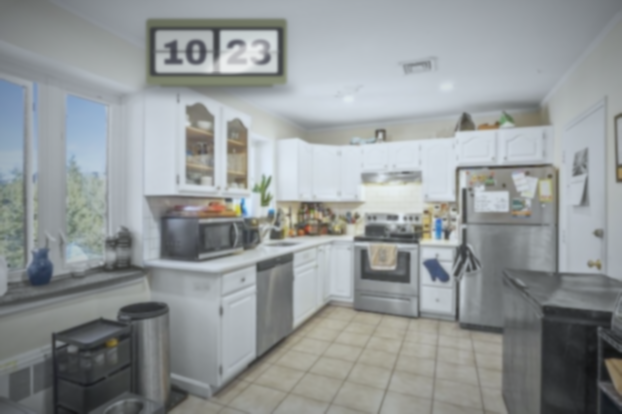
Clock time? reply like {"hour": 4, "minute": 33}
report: {"hour": 10, "minute": 23}
